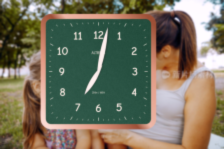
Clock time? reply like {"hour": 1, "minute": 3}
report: {"hour": 7, "minute": 2}
